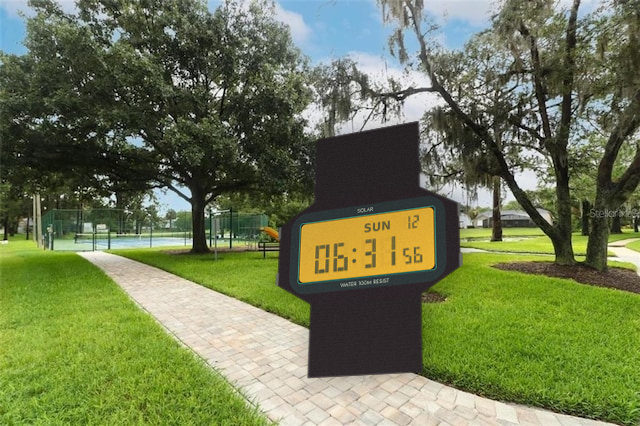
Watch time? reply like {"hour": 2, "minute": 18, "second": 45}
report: {"hour": 6, "minute": 31, "second": 56}
